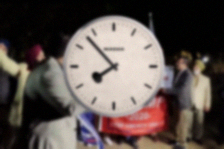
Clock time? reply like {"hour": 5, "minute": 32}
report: {"hour": 7, "minute": 53}
